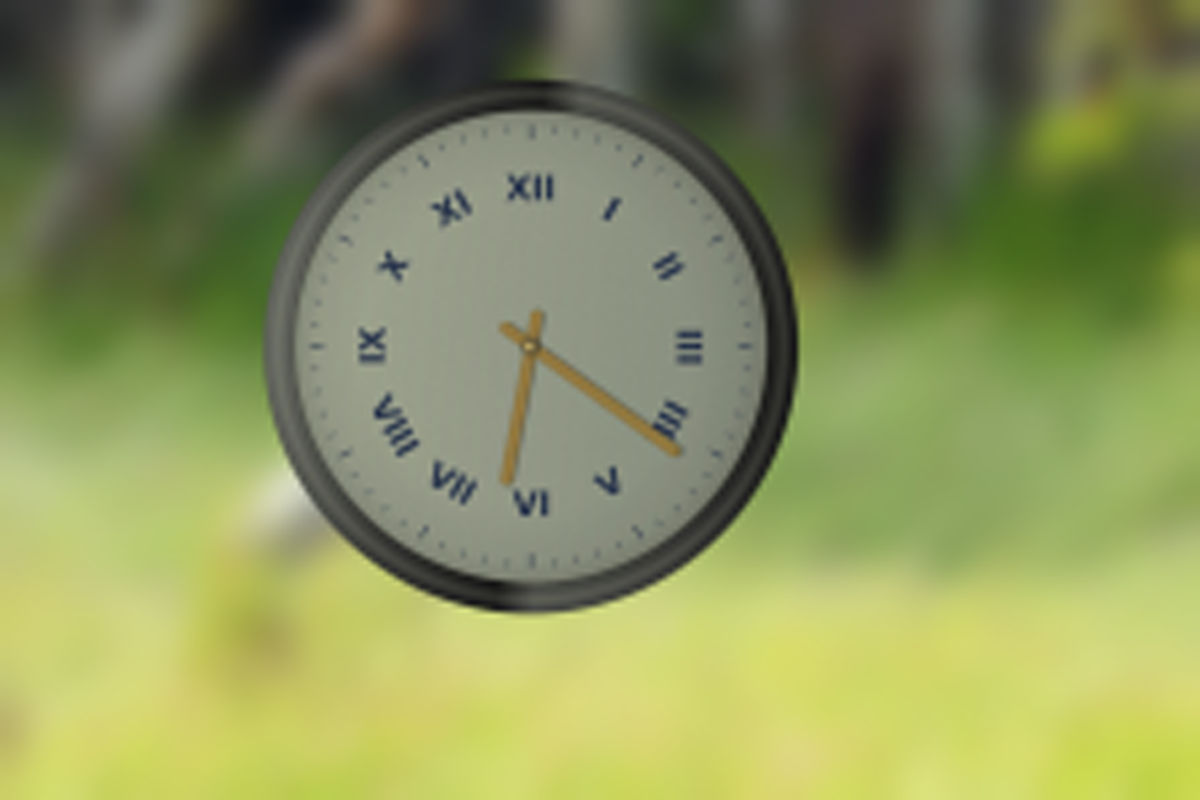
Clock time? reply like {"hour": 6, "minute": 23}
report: {"hour": 6, "minute": 21}
